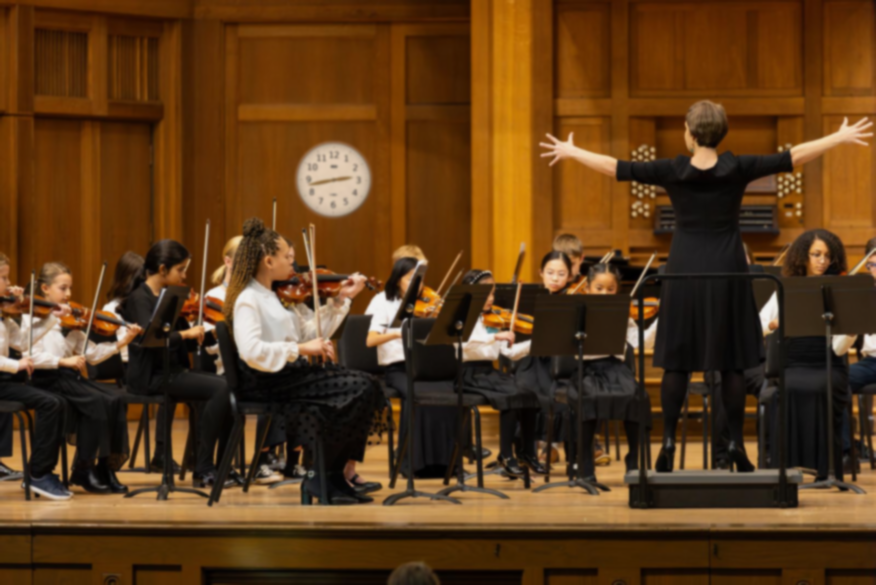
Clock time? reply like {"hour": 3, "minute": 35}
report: {"hour": 2, "minute": 43}
